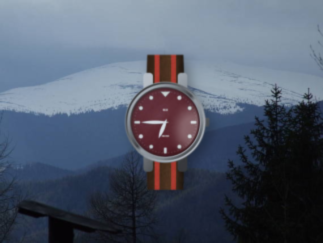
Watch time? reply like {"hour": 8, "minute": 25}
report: {"hour": 6, "minute": 45}
